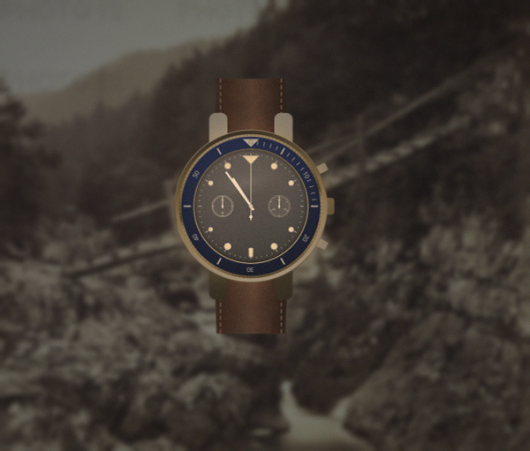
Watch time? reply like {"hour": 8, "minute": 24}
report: {"hour": 10, "minute": 54}
